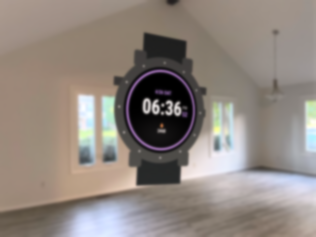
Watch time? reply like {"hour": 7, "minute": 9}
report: {"hour": 6, "minute": 36}
